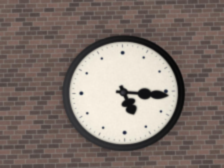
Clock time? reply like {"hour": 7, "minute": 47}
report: {"hour": 5, "minute": 16}
